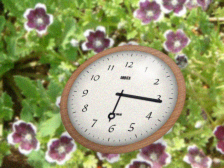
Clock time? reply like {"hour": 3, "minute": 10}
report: {"hour": 6, "minute": 16}
